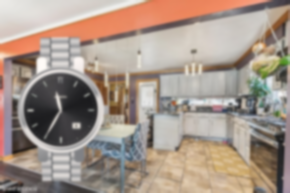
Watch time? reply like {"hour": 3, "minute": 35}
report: {"hour": 11, "minute": 35}
